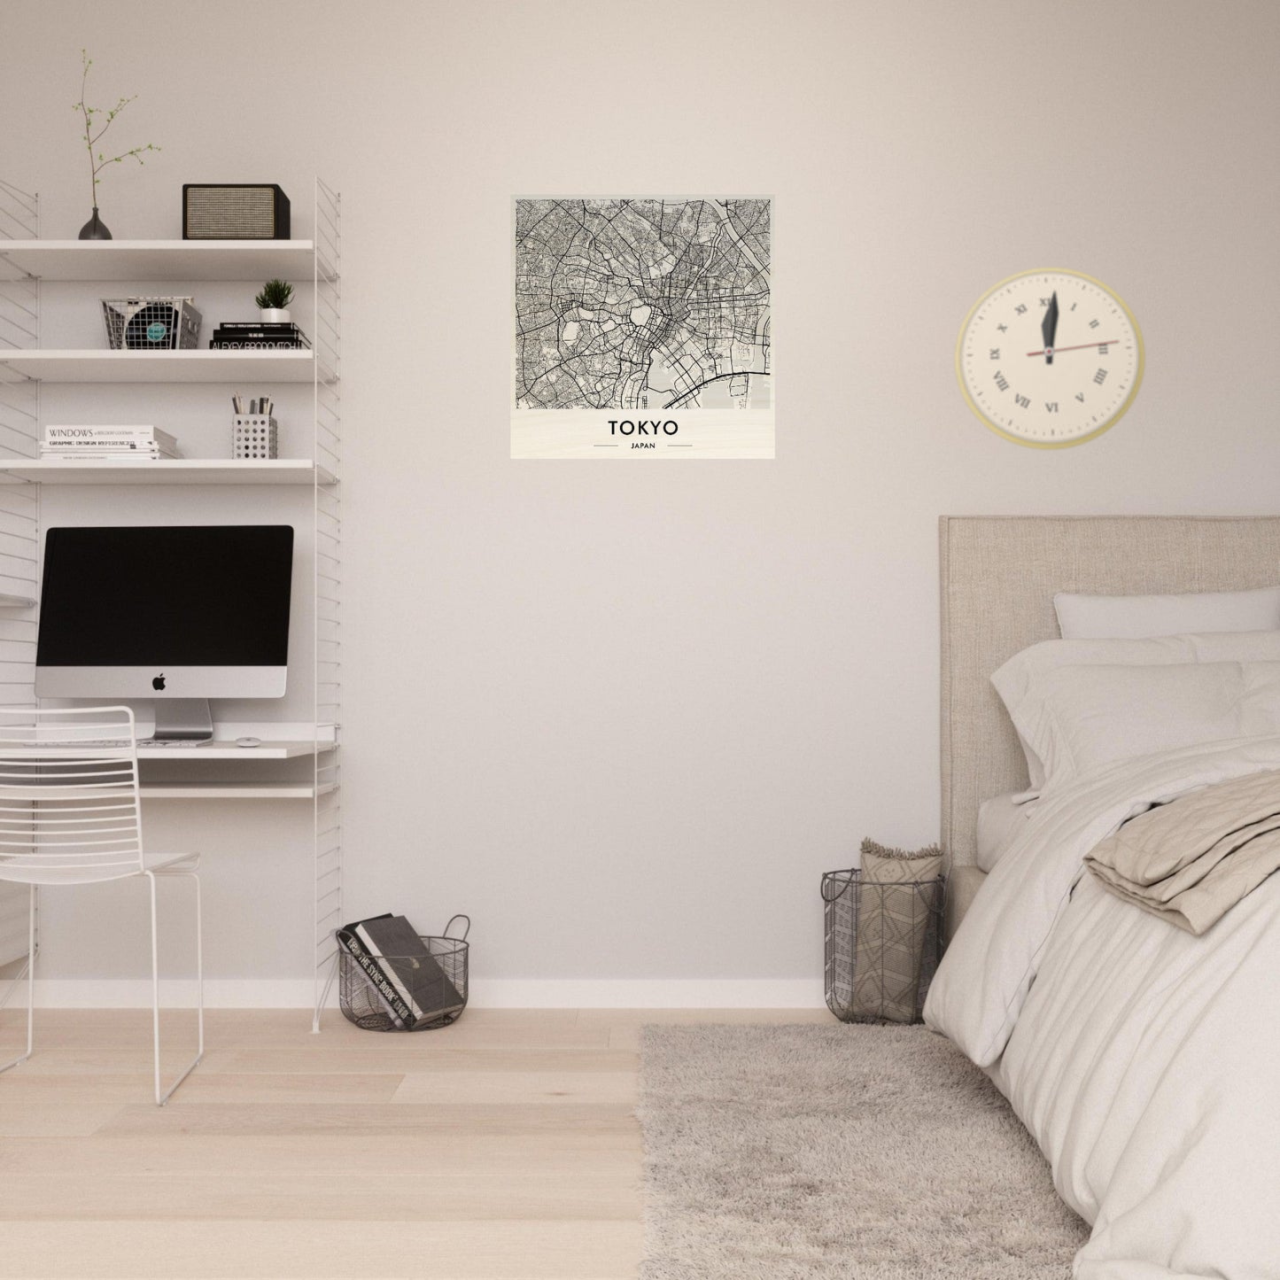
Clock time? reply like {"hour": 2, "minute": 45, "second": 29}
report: {"hour": 12, "minute": 1, "second": 14}
